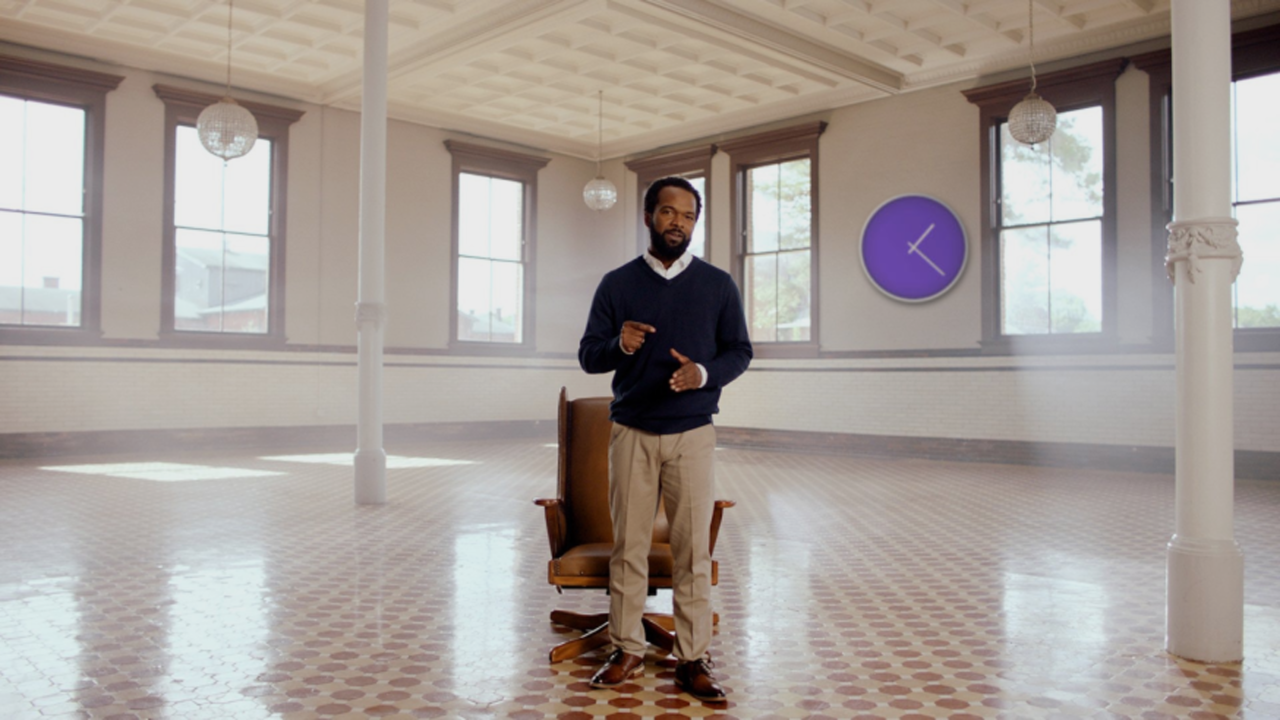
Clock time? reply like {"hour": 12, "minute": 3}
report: {"hour": 1, "minute": 22}
